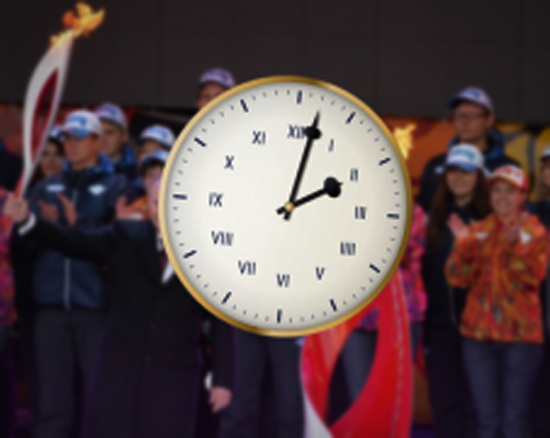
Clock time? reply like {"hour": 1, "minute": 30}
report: {"hour": 2, "minute": 2}
